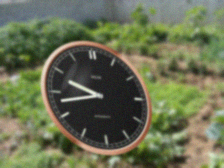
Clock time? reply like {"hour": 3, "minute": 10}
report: {"hour": 9, "minute": 43}
